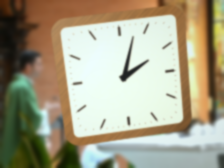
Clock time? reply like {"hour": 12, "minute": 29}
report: {"hour": 2, "minute": 3}
